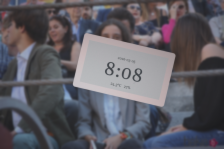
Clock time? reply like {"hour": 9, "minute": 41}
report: {"hour": 8, "minute": 8}
